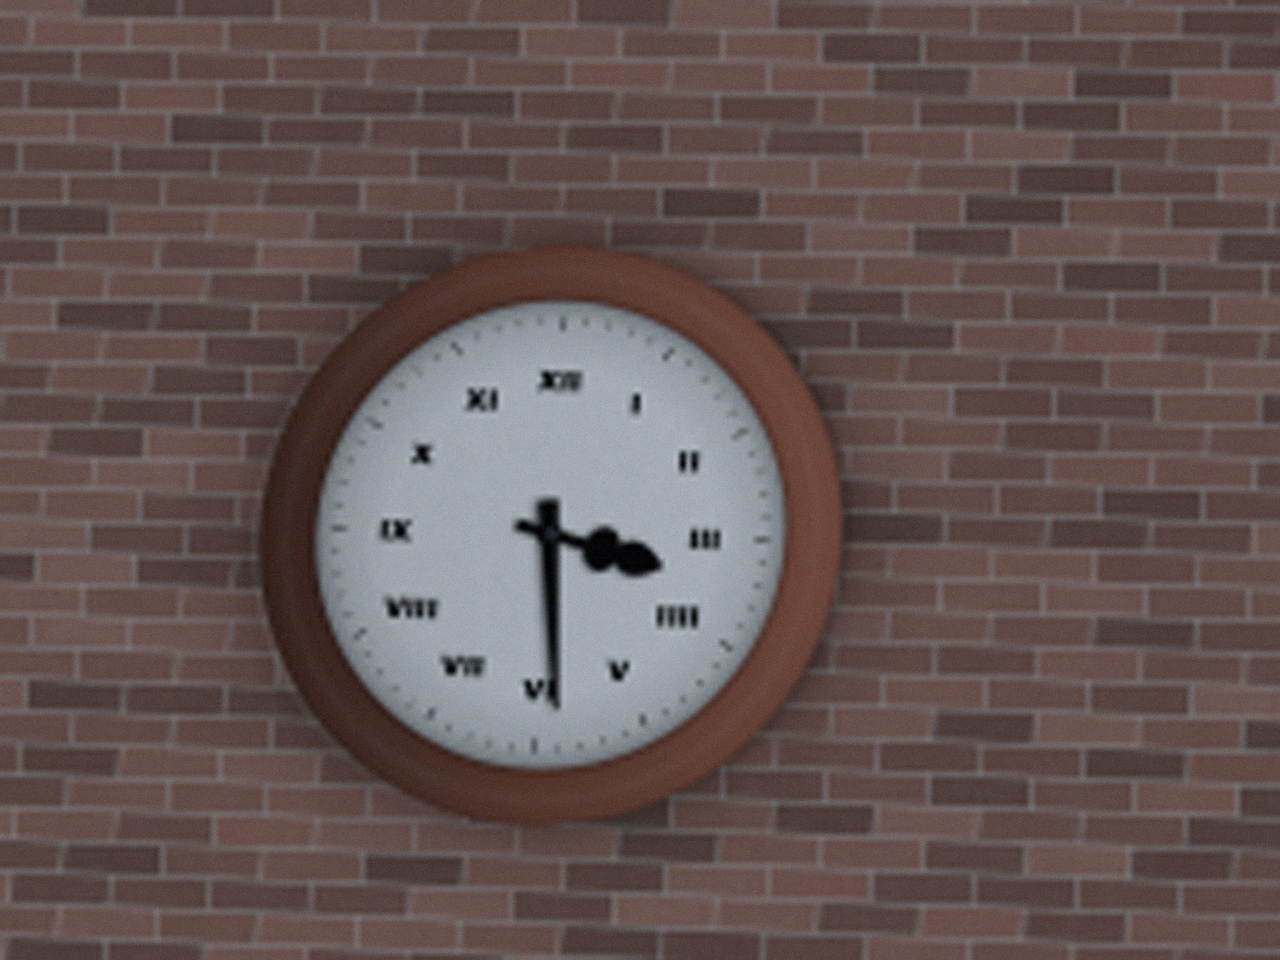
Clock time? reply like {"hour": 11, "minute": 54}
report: {"hour": 3, "minute": 29}
